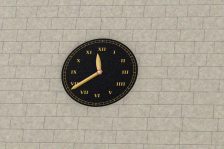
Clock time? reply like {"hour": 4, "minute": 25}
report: {"hour": 11, "minute": 39}
